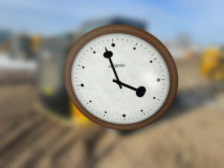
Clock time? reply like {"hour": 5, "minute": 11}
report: {"hour": 3, "minute": 58}
